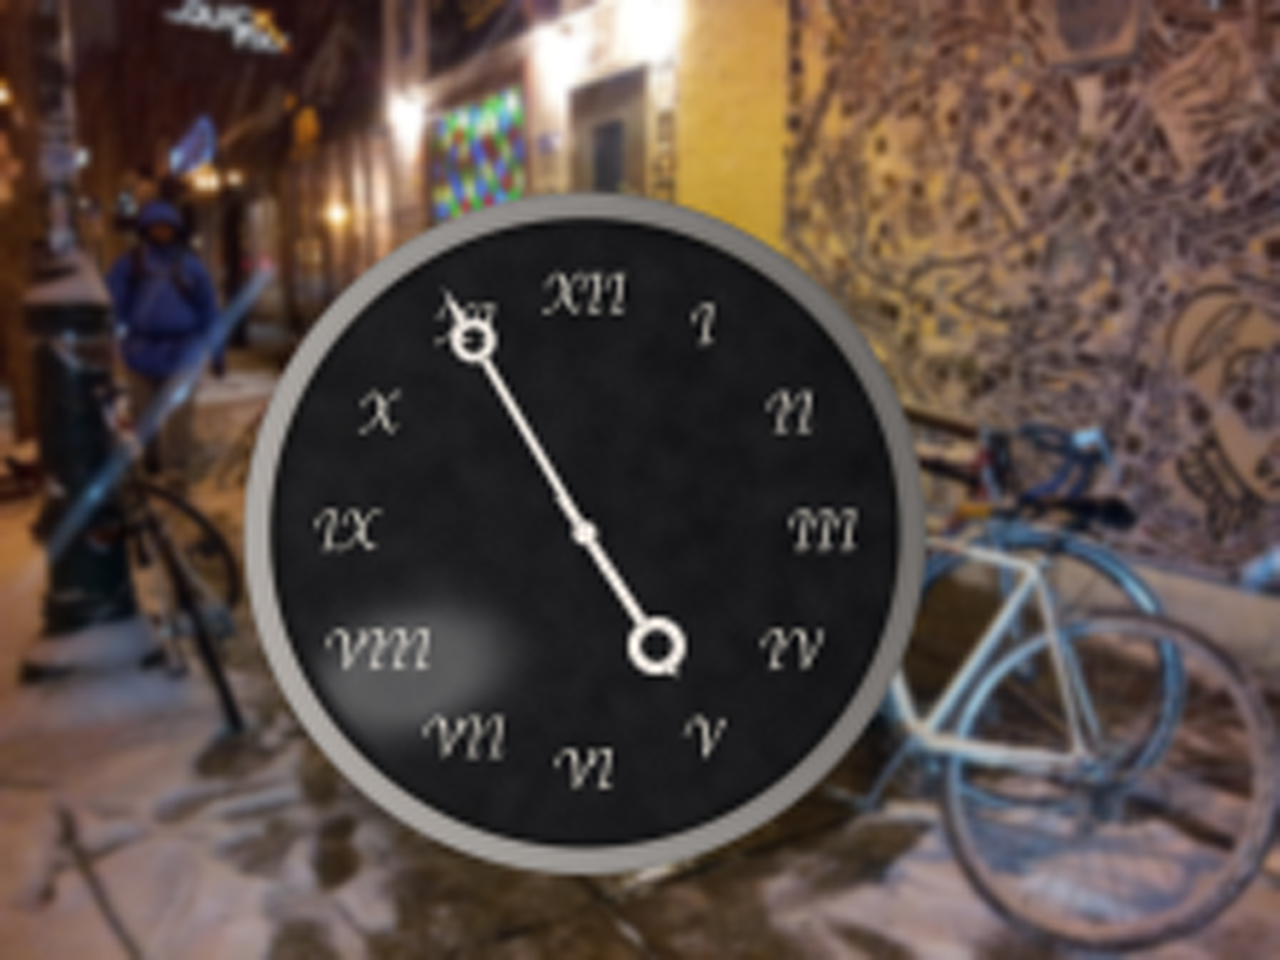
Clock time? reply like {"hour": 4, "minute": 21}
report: {"hour": 4, "minute": 55}
